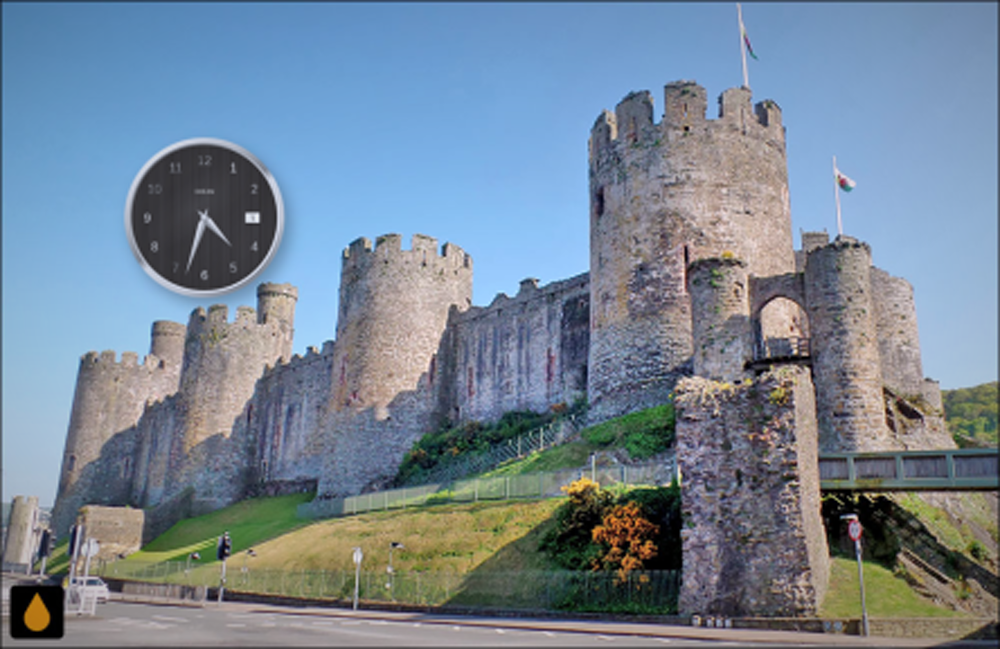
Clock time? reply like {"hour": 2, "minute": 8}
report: {"hour": 4, "minute": 33}
